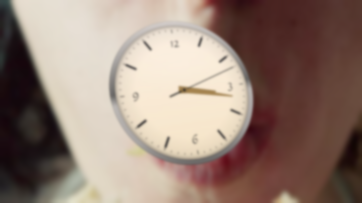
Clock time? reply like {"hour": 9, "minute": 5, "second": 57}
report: {"hour": 3, "minute": 17, "second": 12}
